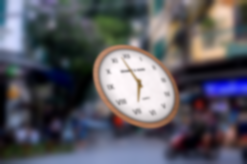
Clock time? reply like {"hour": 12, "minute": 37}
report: {"hour": 6, "minute": 58}
